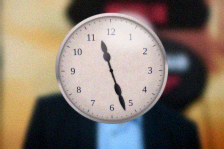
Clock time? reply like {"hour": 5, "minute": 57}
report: {"hour": 11, "minute": 27}
